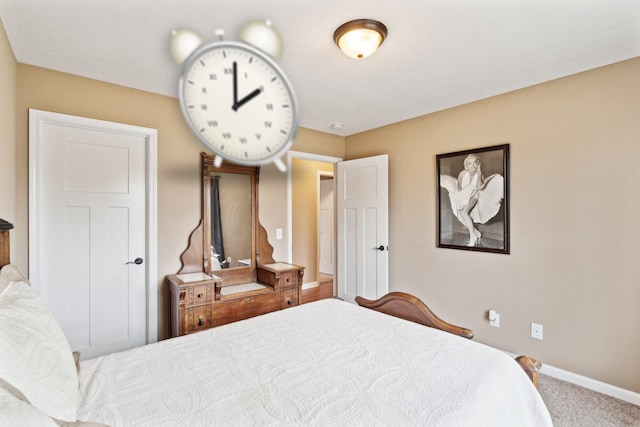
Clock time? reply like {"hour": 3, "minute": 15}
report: {"hour": 2, "minute": 2}
